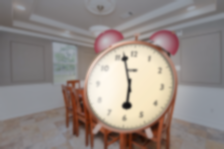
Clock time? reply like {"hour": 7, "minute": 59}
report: {"hour": 5, "minute": 57}
